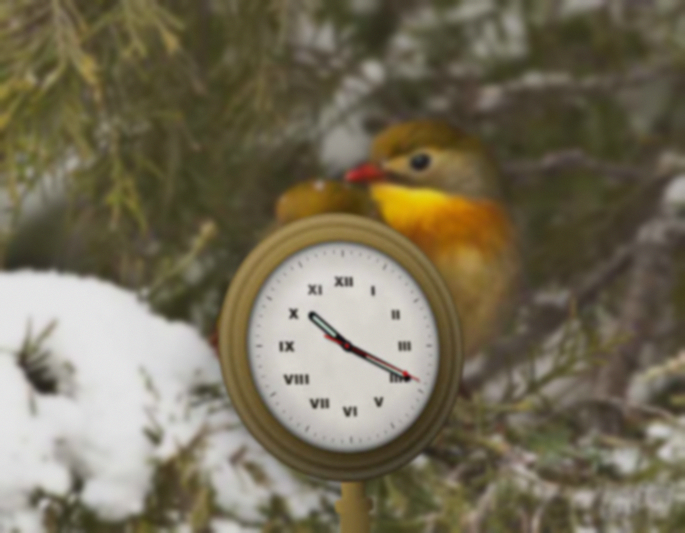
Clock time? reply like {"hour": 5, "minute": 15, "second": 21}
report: {"hour": 10, "minute": 19, "second": 19}
